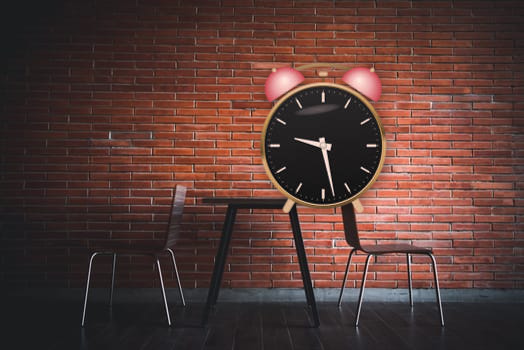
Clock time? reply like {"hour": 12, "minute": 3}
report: {"hour": 9, "minute": 28}
